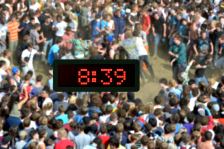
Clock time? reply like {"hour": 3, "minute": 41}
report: {"hour": 8, "minute": 39}
